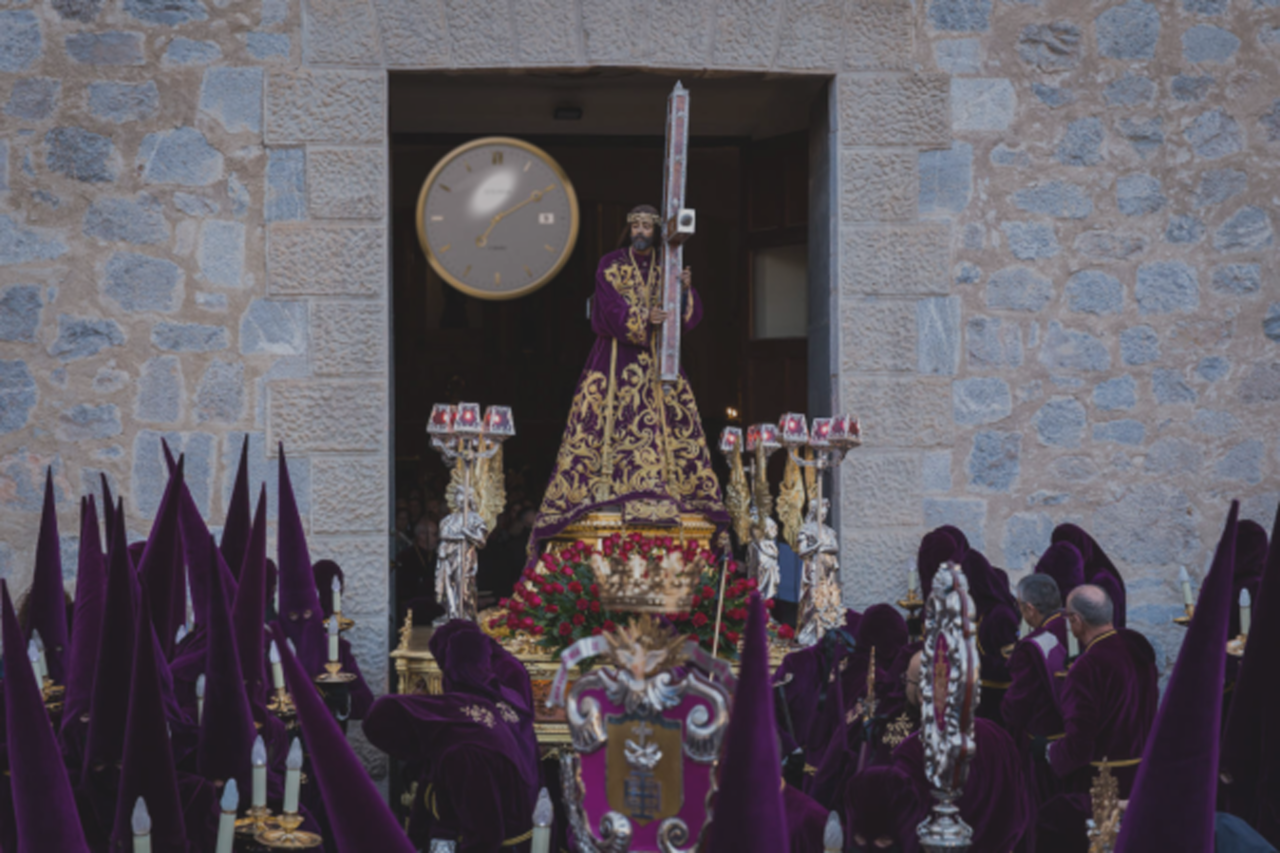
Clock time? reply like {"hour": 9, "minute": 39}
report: {"hour": 7, "minute": 10}
